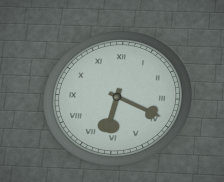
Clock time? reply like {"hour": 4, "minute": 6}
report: {"hour": 6, "minute": 19}
